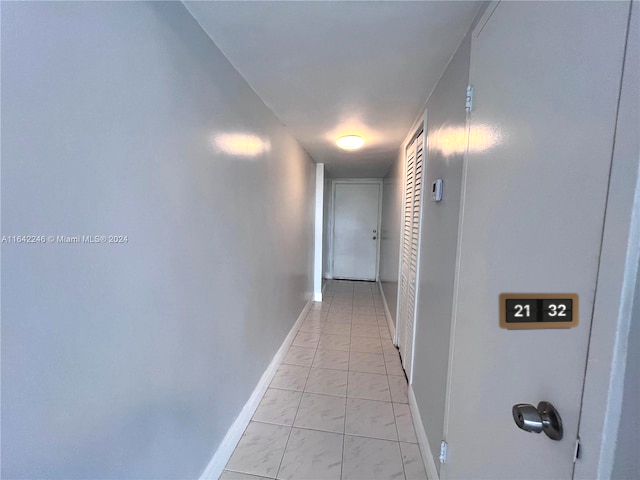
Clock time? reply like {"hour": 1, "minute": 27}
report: {"hour": 21, "minute": 32}
